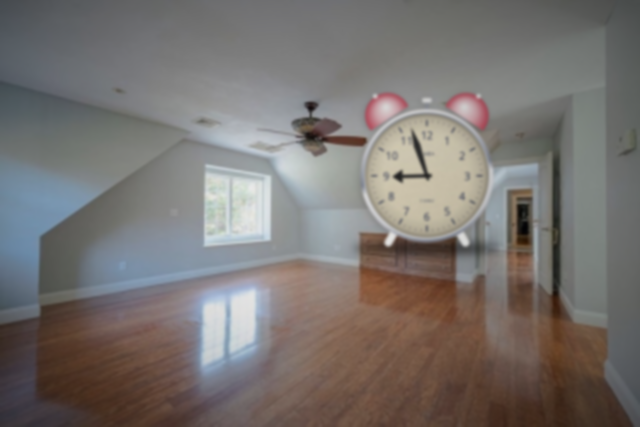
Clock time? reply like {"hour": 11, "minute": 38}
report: {"hour": 8, "minute": 57}
